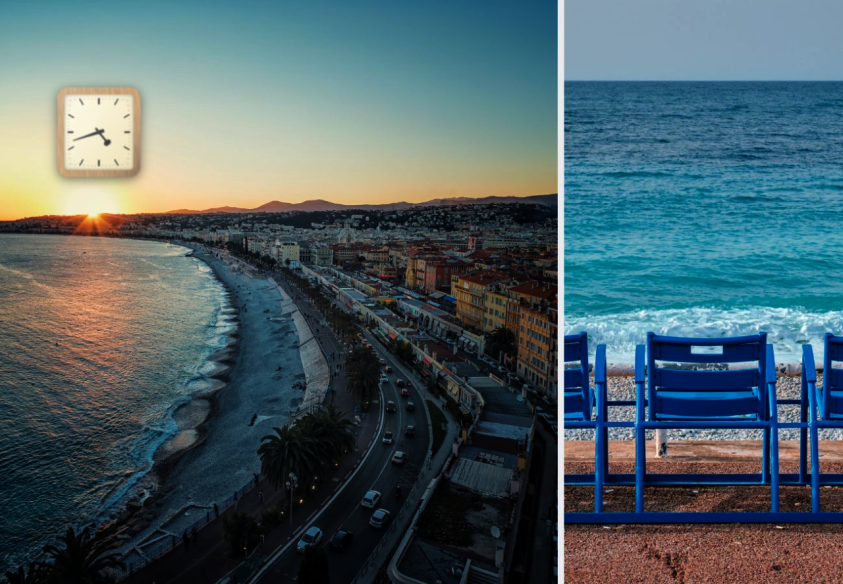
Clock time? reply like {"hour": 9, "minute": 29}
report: {"hour": 4, "minute": 42}
